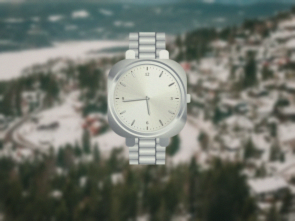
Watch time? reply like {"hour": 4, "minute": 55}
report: {"hour": 5, "minute": 44}
